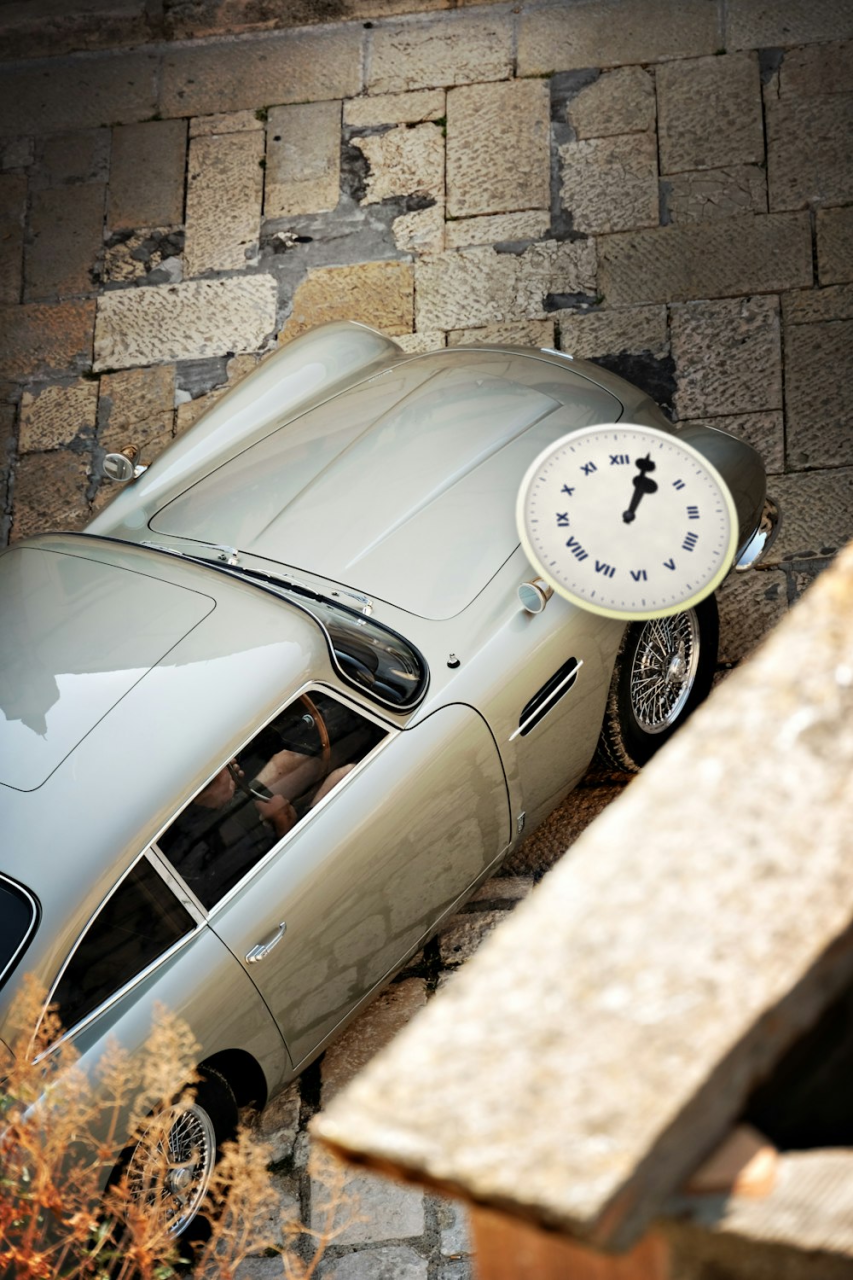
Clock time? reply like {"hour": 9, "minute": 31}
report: {"hour": 1, "minute": 4}
